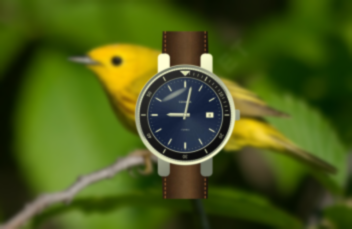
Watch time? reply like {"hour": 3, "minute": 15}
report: {"hour": 9, "minute": 2}
